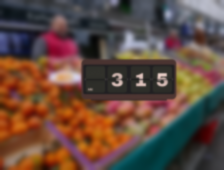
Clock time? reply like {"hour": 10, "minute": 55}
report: {"hour": 3, "minute": 15}
